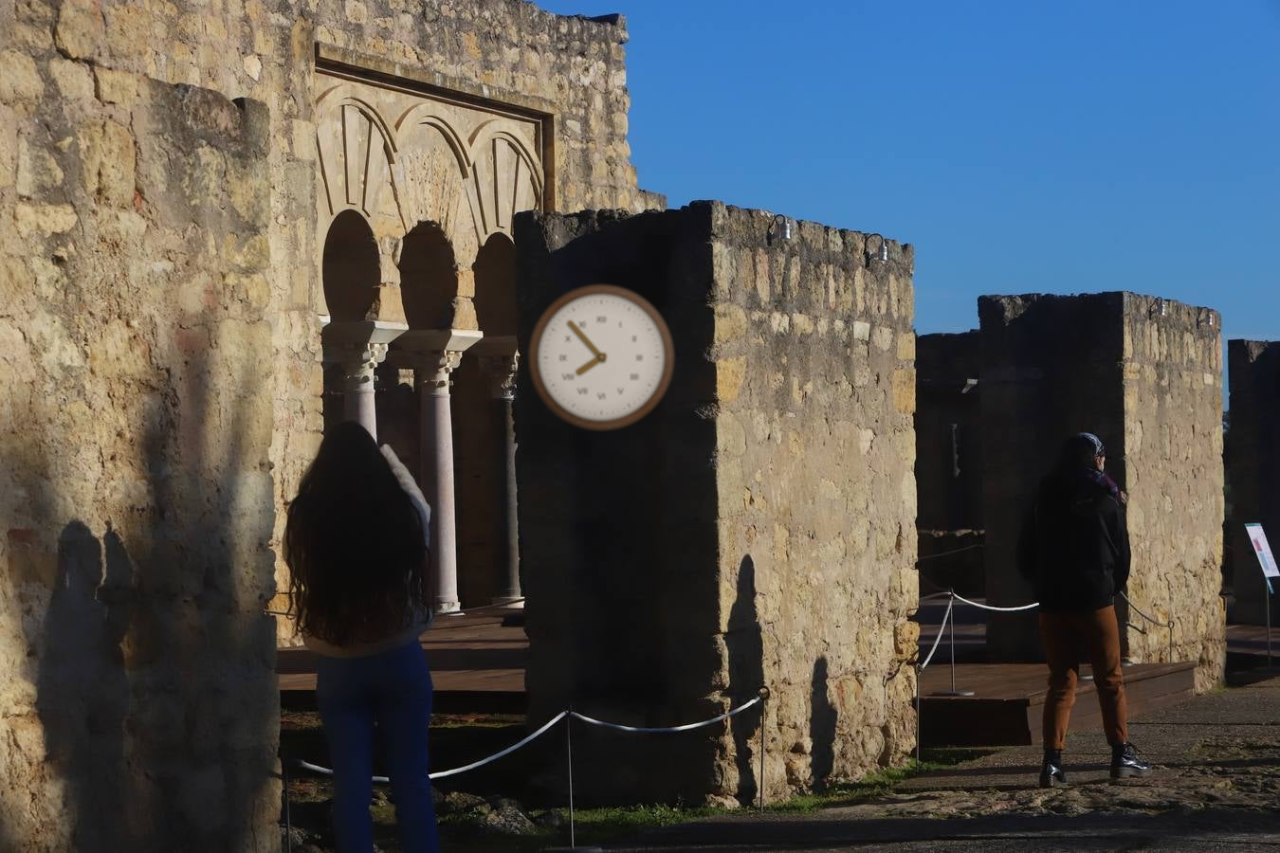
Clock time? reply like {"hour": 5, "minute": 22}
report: {"hour": 7, "minute": 53}
